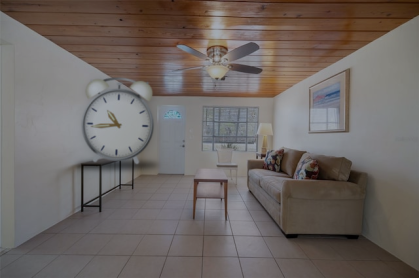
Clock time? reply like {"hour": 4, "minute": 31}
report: {"hour": 10, "minute": 44}
